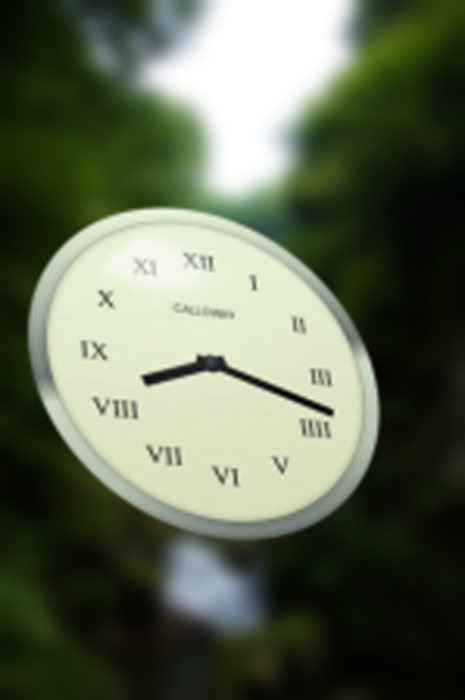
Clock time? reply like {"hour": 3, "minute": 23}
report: {"hour": 8, "minute": 18}
